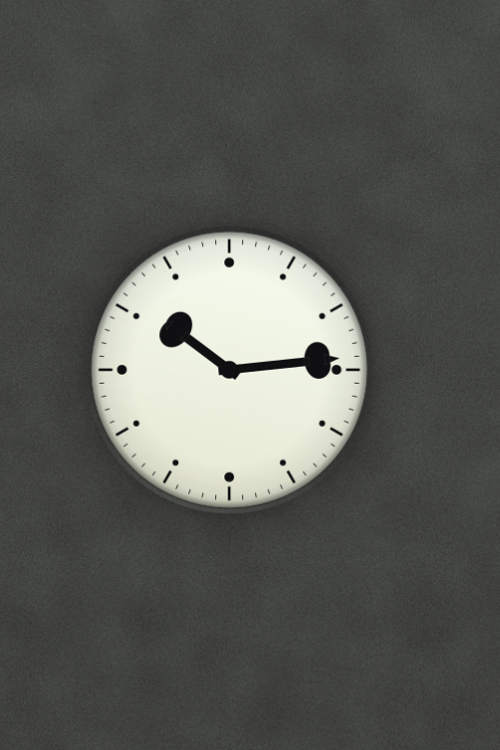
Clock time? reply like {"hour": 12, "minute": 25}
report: {"hour": 10, "minute": 14}
